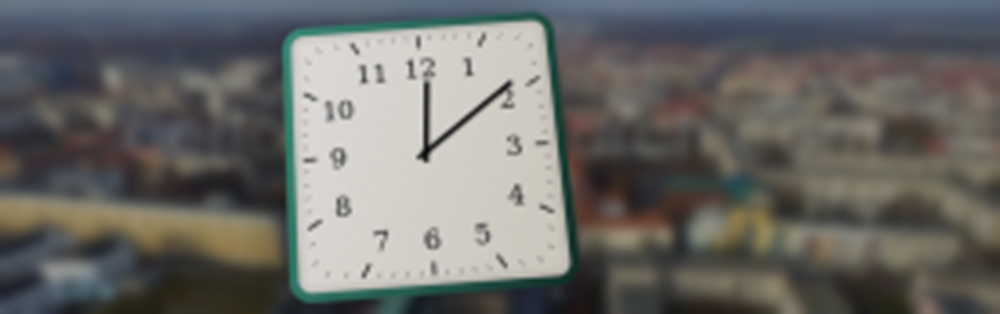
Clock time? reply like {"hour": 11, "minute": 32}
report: {"hour": 12, "minute": 9}
